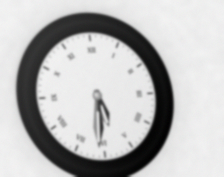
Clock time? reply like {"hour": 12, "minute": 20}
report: {"hour": 5, "minute": 31}
